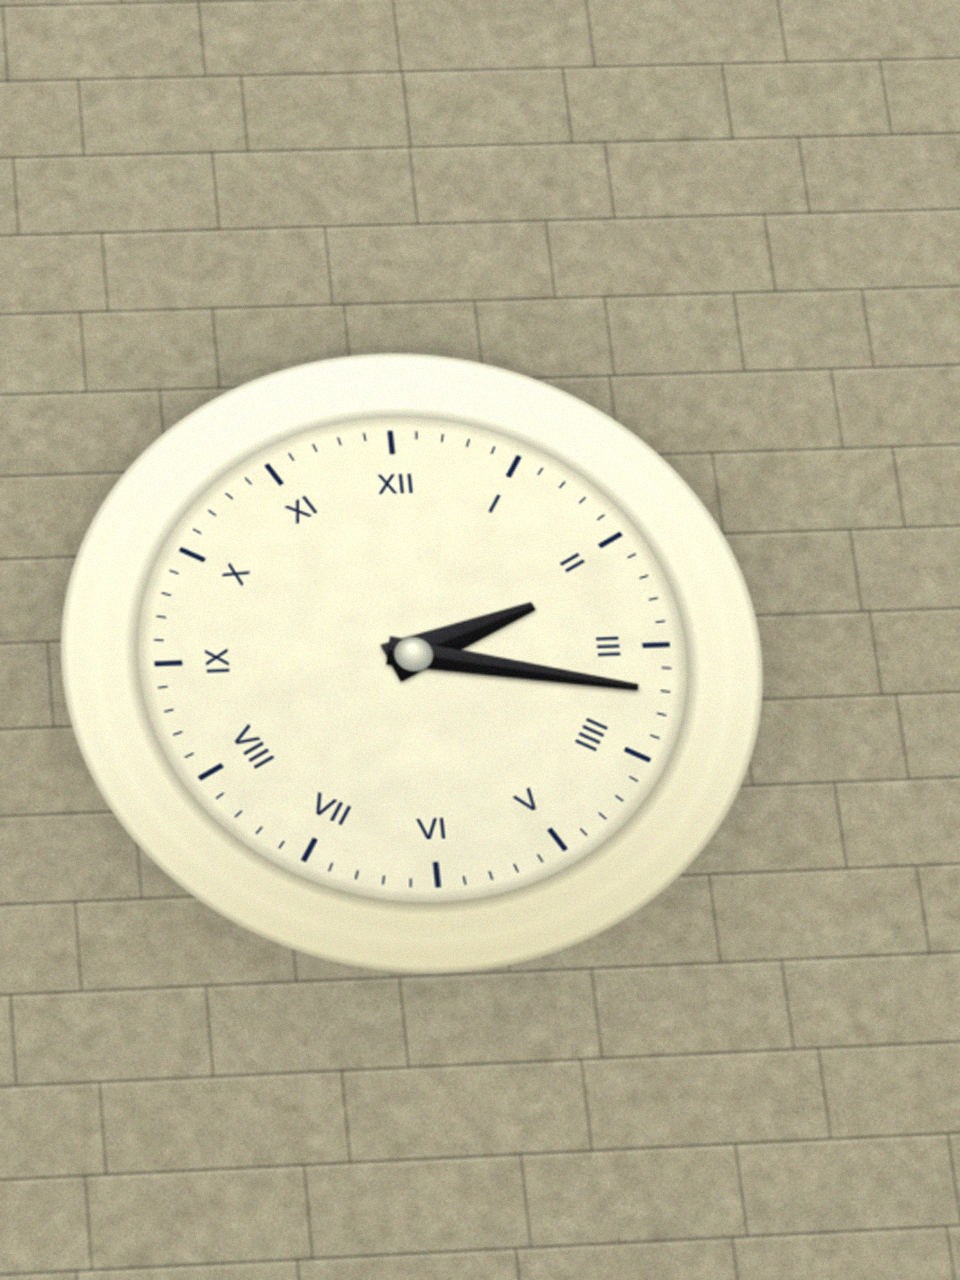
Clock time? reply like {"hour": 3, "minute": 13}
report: {"hour": 2, "minute": 17}
